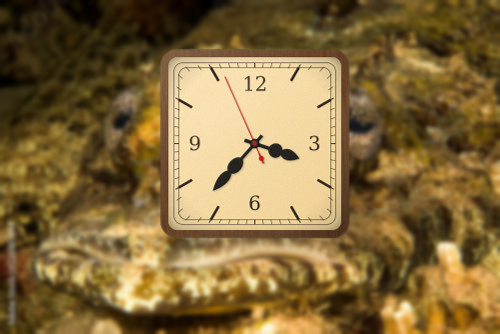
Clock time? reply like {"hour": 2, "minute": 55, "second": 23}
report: {"hour": 3, "minute": 36, "second": 56}
